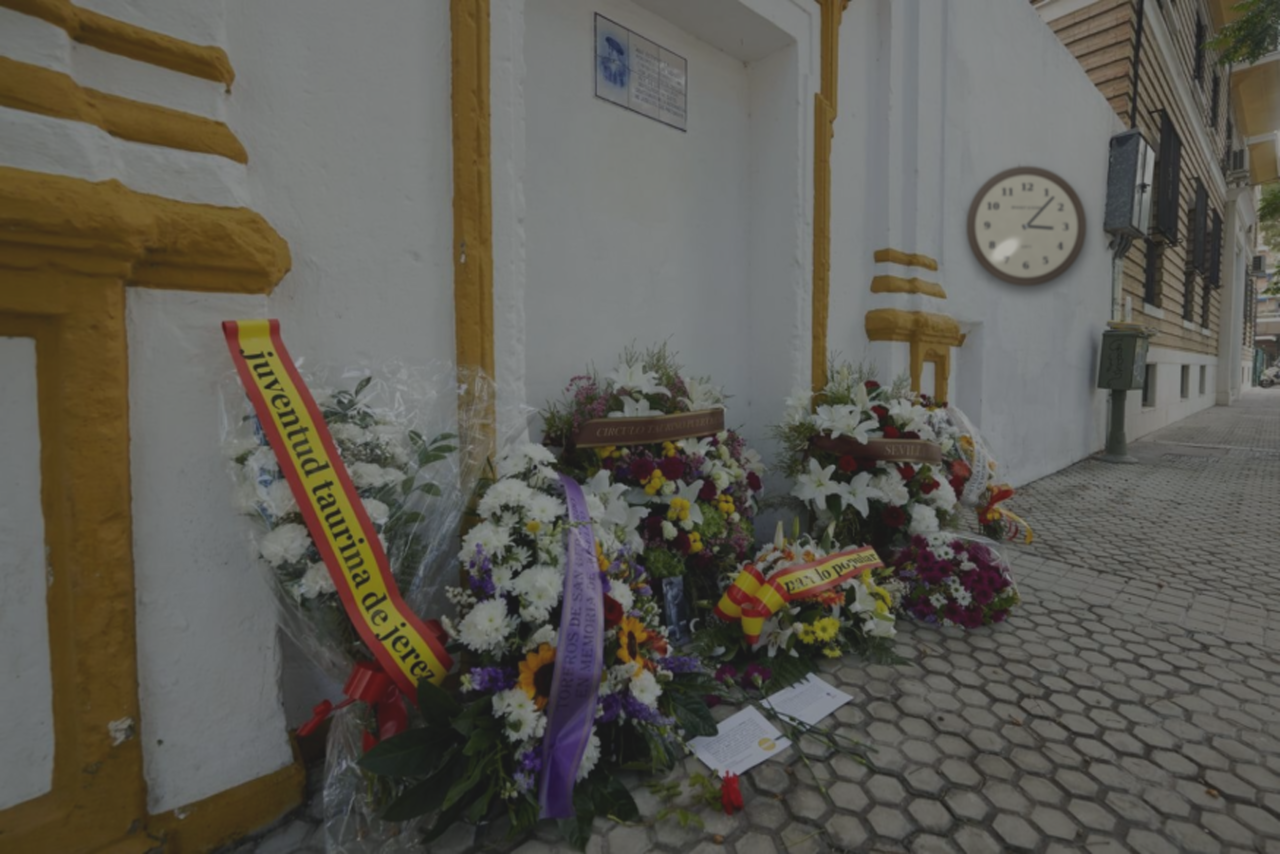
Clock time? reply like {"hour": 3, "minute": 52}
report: {"hour": 3, "minute": 7}
